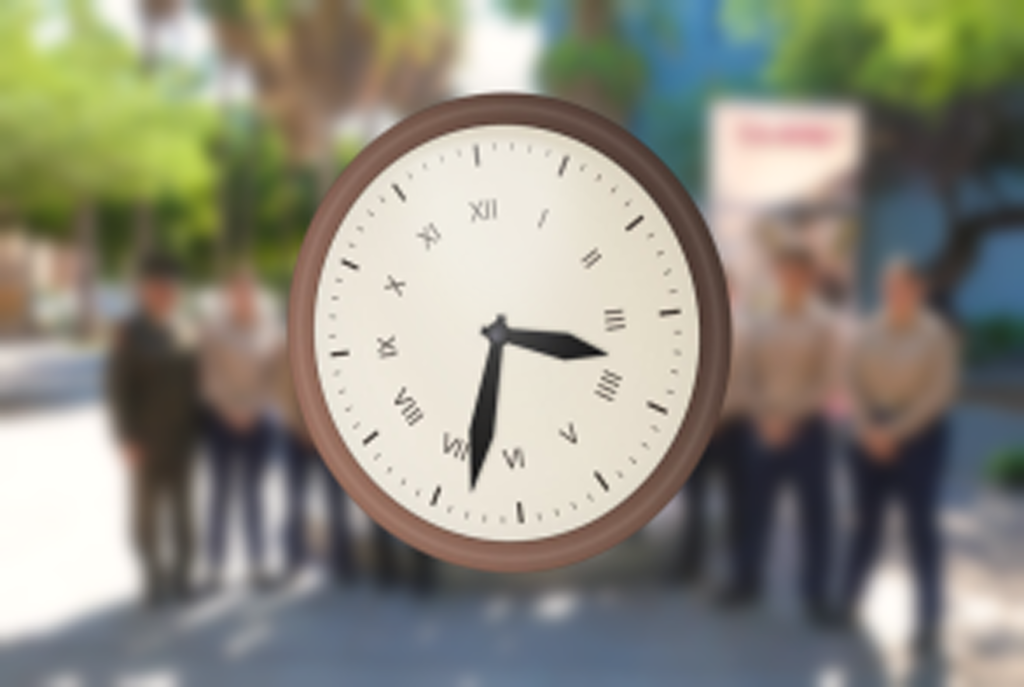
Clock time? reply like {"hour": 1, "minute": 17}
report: {"hour": 3, "minute": 33}
